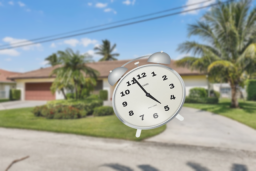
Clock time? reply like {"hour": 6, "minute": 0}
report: {"hour": 4, "minute": 57}
